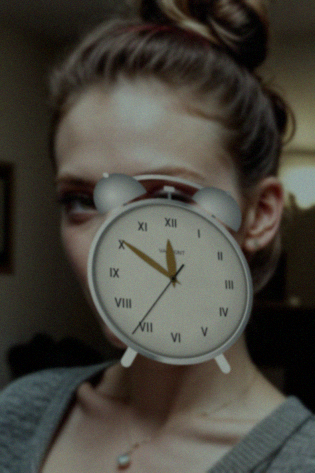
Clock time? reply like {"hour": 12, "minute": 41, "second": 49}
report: {"hour": 11, "minute": 50, "second": 36}
